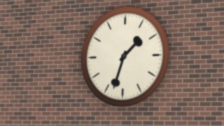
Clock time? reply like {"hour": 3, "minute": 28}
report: {"hour": 1, "minute": 33}
